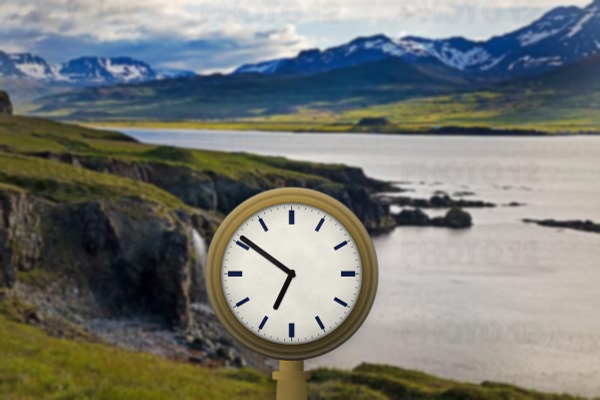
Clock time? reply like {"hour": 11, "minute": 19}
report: {"hour": 6, "minute": 51}
